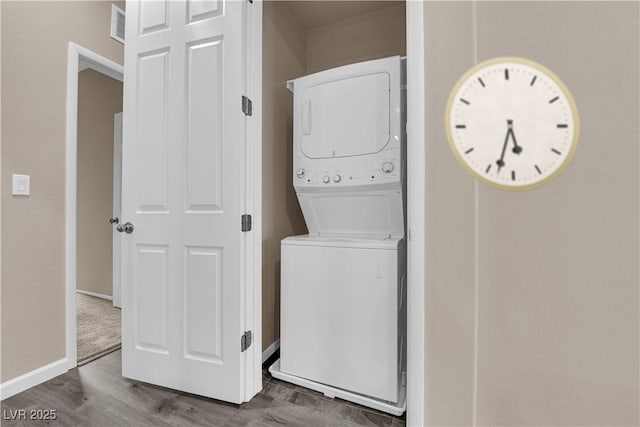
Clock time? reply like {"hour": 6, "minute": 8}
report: {"hour": 5, "minute": 33}
